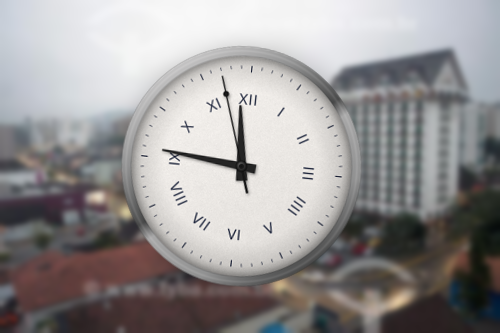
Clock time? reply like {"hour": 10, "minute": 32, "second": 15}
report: {"hour": 11, "minute": 45, "second": 57}
